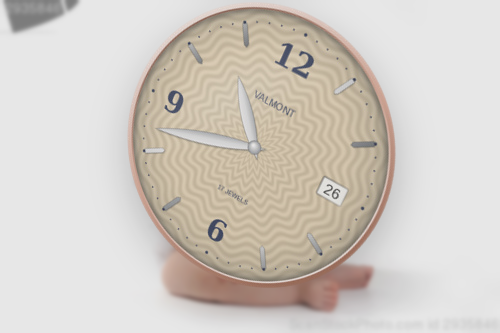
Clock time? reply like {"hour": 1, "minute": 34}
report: {"hour": 10, "minute": 42}
